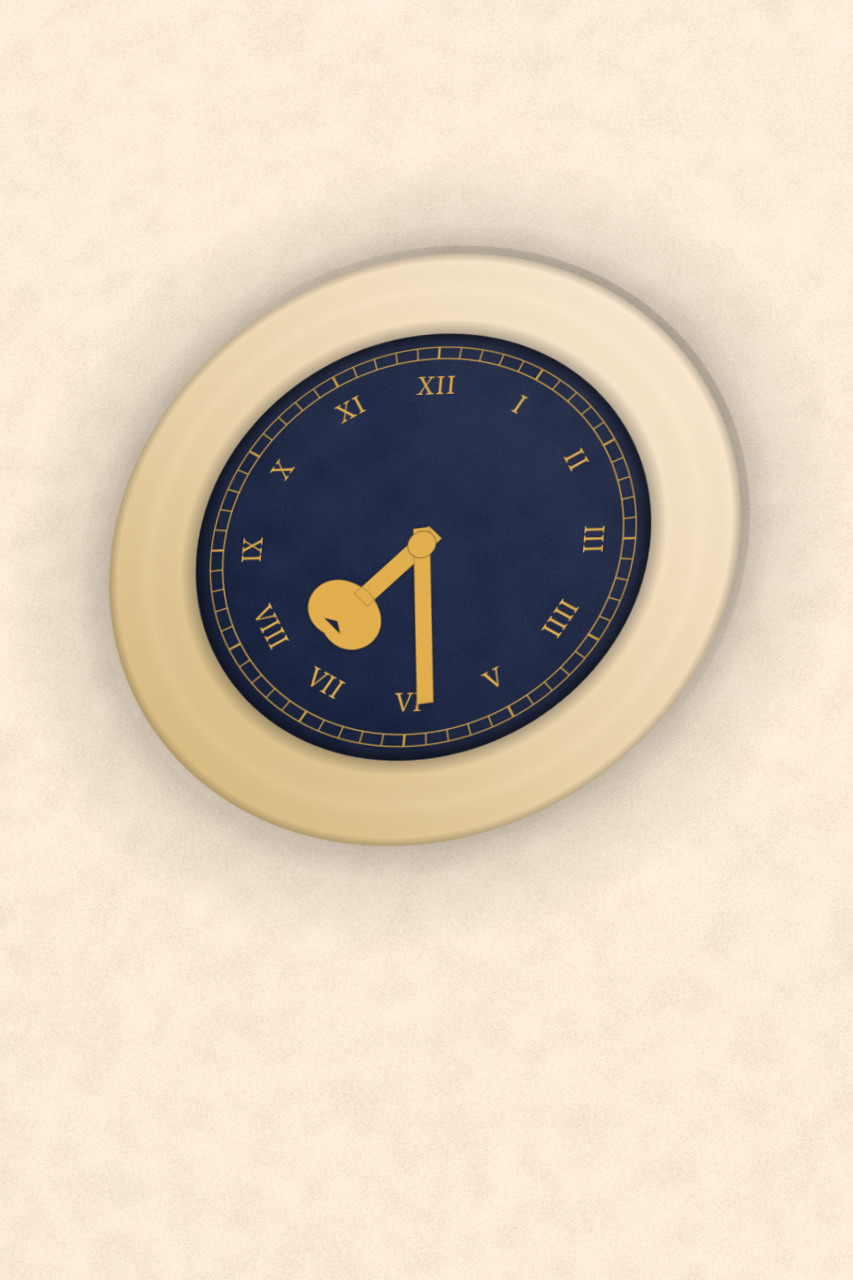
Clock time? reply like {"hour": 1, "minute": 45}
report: {"hour": 7, "minute": 29}
